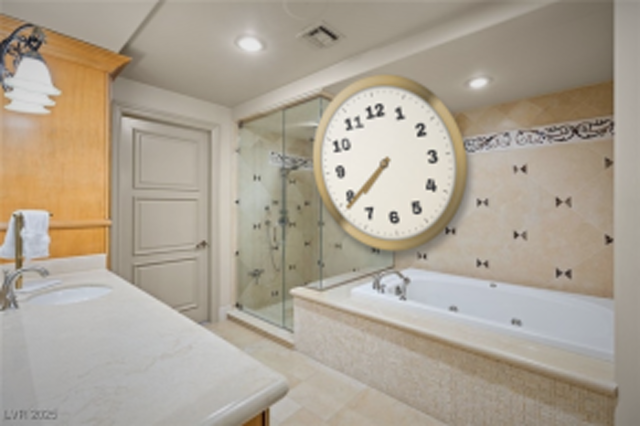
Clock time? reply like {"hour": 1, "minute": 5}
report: {"hour": 7, "minute": 39}
